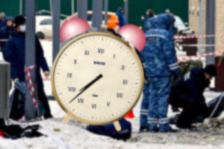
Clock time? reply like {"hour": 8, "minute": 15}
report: {"hour": 7, "minute": 37}
